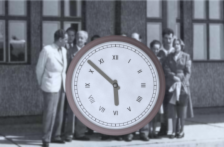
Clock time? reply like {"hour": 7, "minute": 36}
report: {"hour": 5, "minute": 52}
